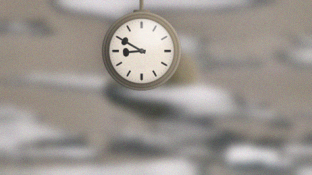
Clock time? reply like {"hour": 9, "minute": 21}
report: {"hour": 8, "minute": 50}
